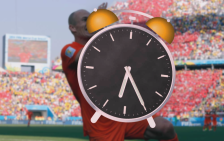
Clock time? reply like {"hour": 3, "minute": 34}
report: {"hour": 6, "minute": 25}
